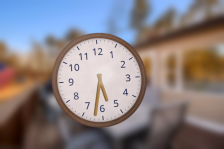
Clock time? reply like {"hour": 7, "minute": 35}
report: {"hour": 5, "minute": 32}
